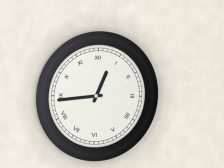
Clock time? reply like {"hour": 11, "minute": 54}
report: {"hour": 12, "minute": 44}
